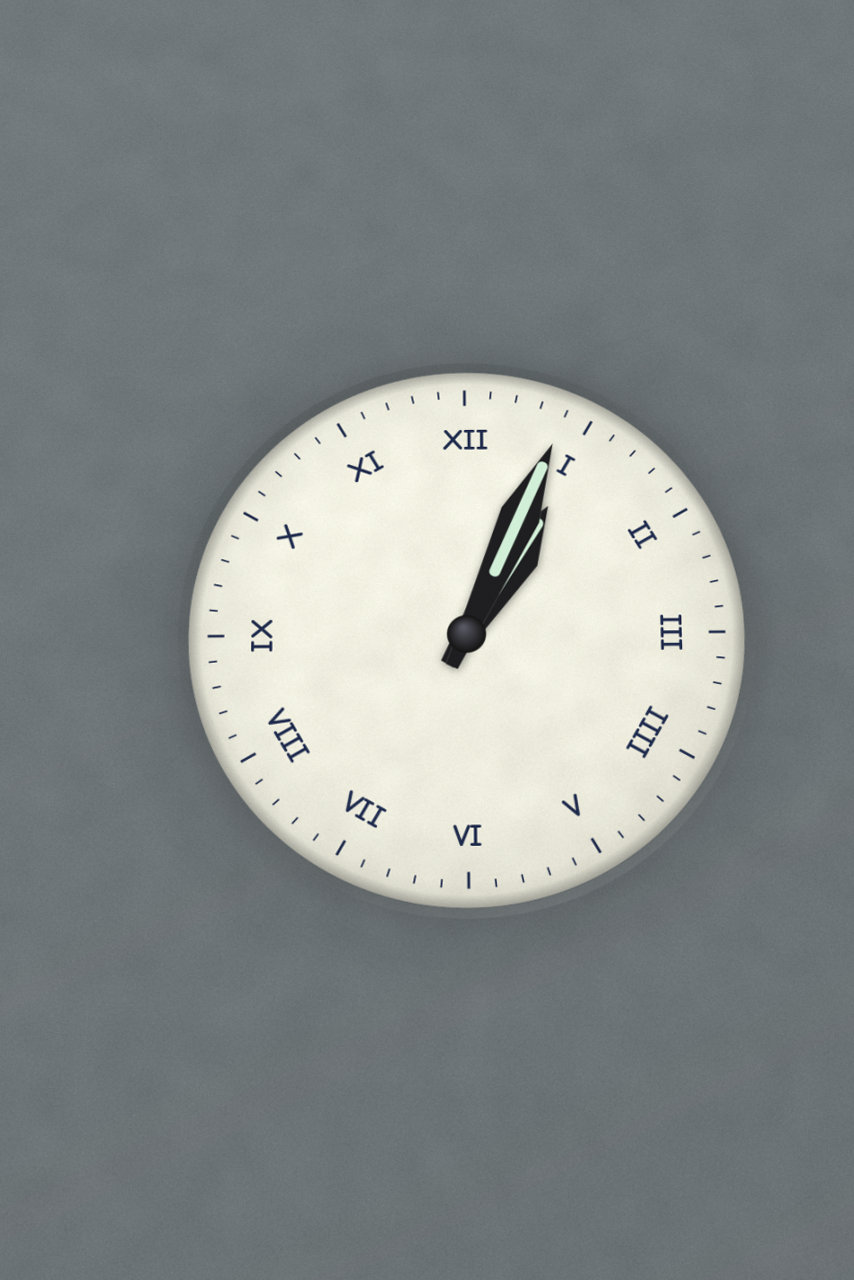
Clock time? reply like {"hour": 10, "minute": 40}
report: {"hour": 1, "minute": 4}
